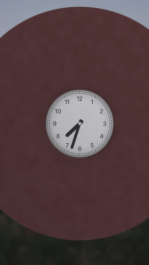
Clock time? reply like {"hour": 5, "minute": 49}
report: {"hour": 7, "minute": 33}
